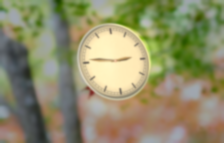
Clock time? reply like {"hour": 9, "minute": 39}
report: {"hour": 2, "minute": 46}
